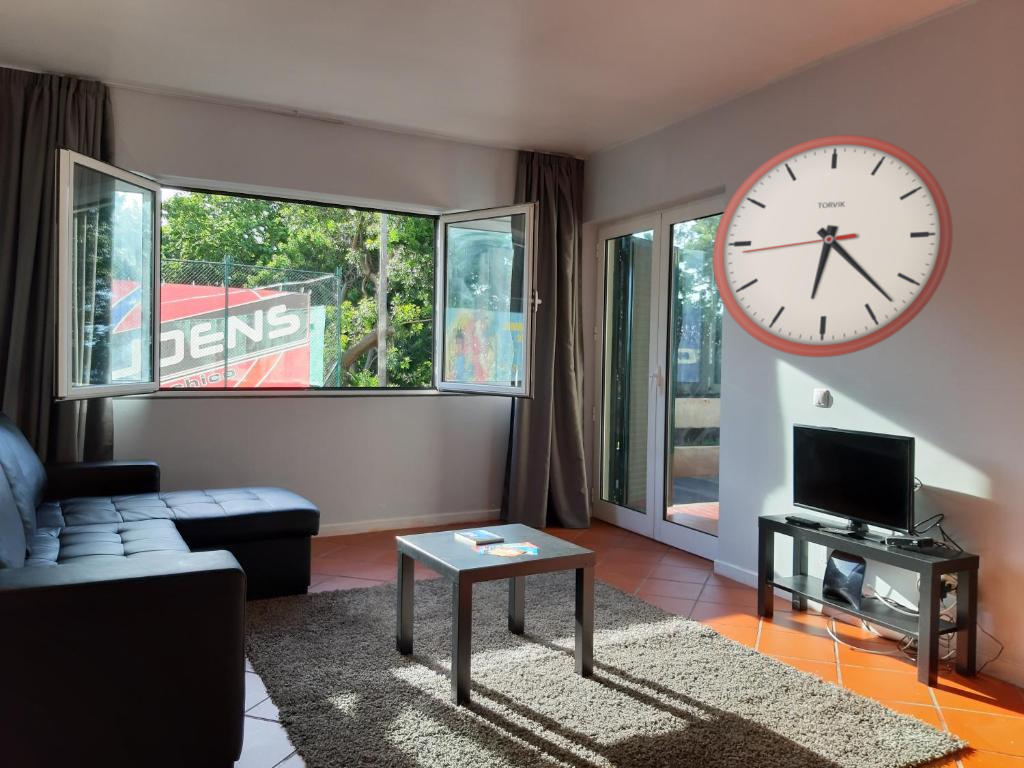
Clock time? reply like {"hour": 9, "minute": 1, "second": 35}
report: {"hour": 6, "minute": 22, "second": 44}
